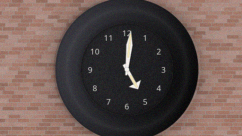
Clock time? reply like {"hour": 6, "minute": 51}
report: {"hour": 5, "minute": 1}
